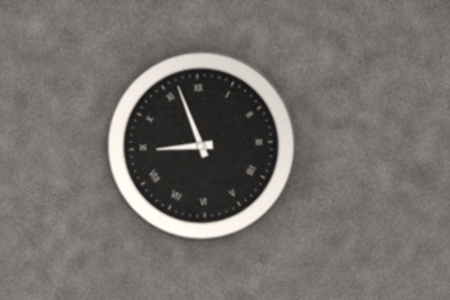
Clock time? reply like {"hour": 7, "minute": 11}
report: {"hour": 8, "minute": 57}
